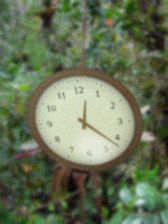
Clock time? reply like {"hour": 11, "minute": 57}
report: {"hour": 12, "minute": 22}
